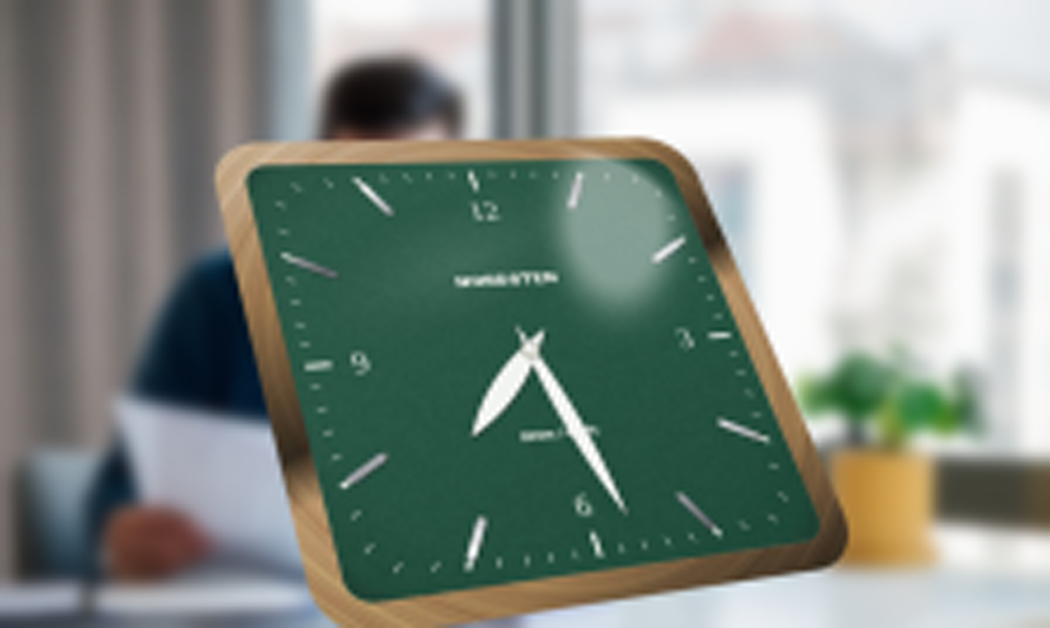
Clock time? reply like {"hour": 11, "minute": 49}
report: {"hour": 7, "minute": 28}
